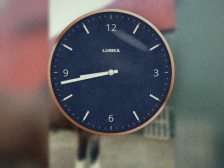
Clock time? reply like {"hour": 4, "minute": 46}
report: {"hour": 8, "minute": 43}
